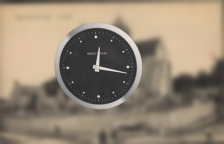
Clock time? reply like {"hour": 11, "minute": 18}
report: {"hour": 12, "minute": 17}
